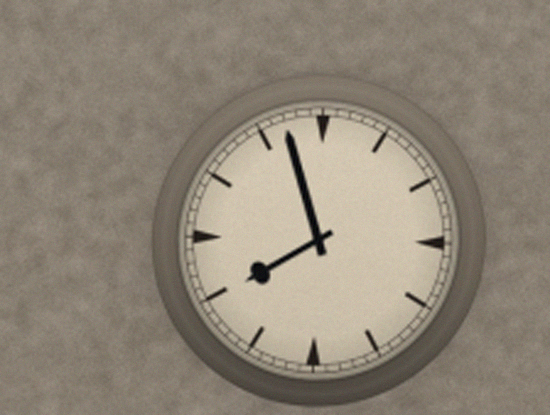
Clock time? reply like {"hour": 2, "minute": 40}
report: {"hour": 7, "minute": 57}
